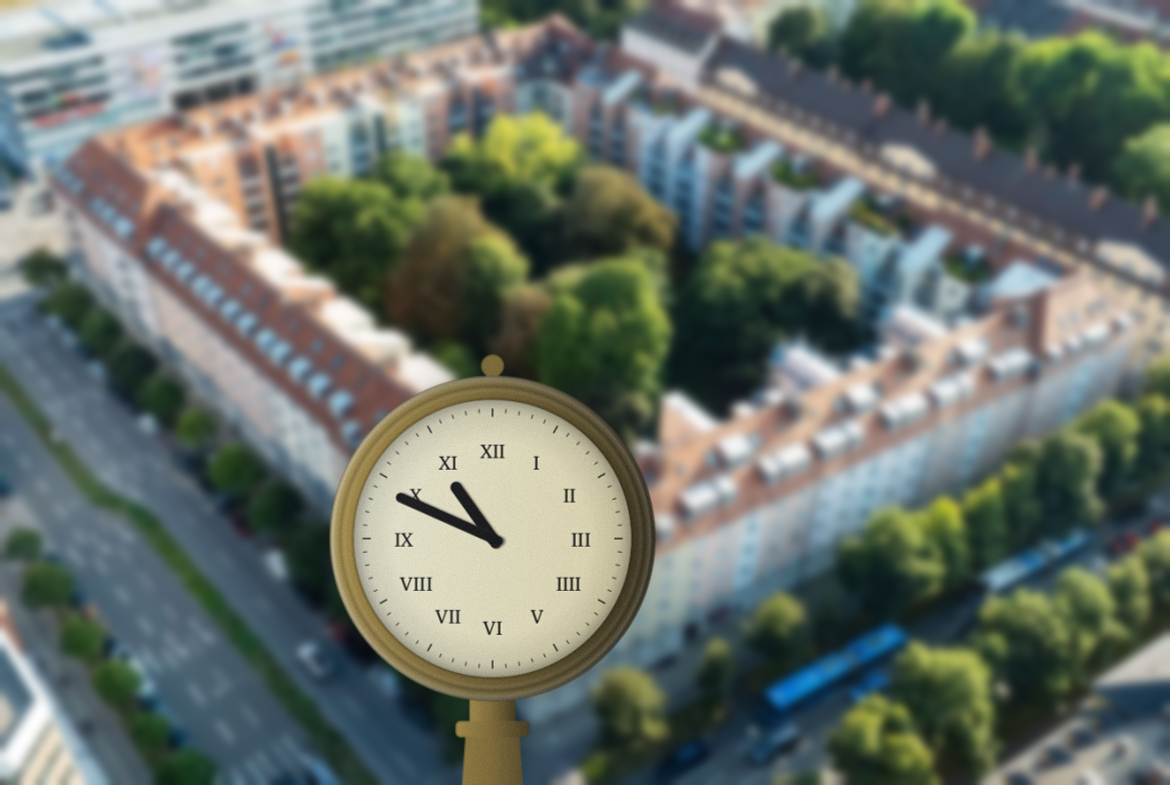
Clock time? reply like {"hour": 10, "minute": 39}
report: {"hour": 10, "minute": 49}
